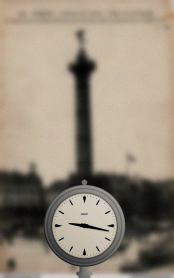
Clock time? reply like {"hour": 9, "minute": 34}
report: {"hour": 9, "minute": 17}
